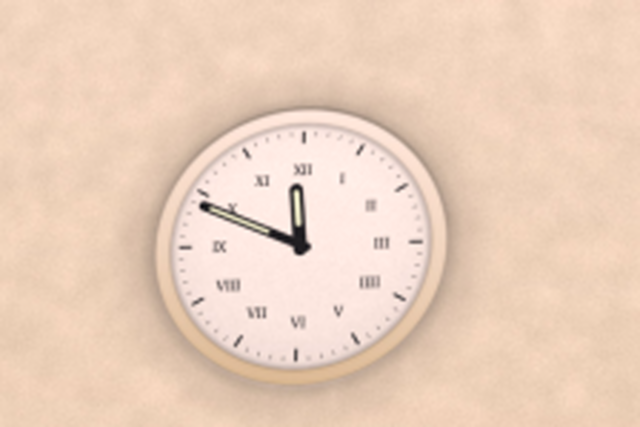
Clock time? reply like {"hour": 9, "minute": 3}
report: {"hour": 11, "minute": 49}
